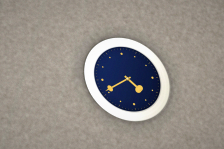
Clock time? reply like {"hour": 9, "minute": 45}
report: {"hour": 4, "minute": 41}
